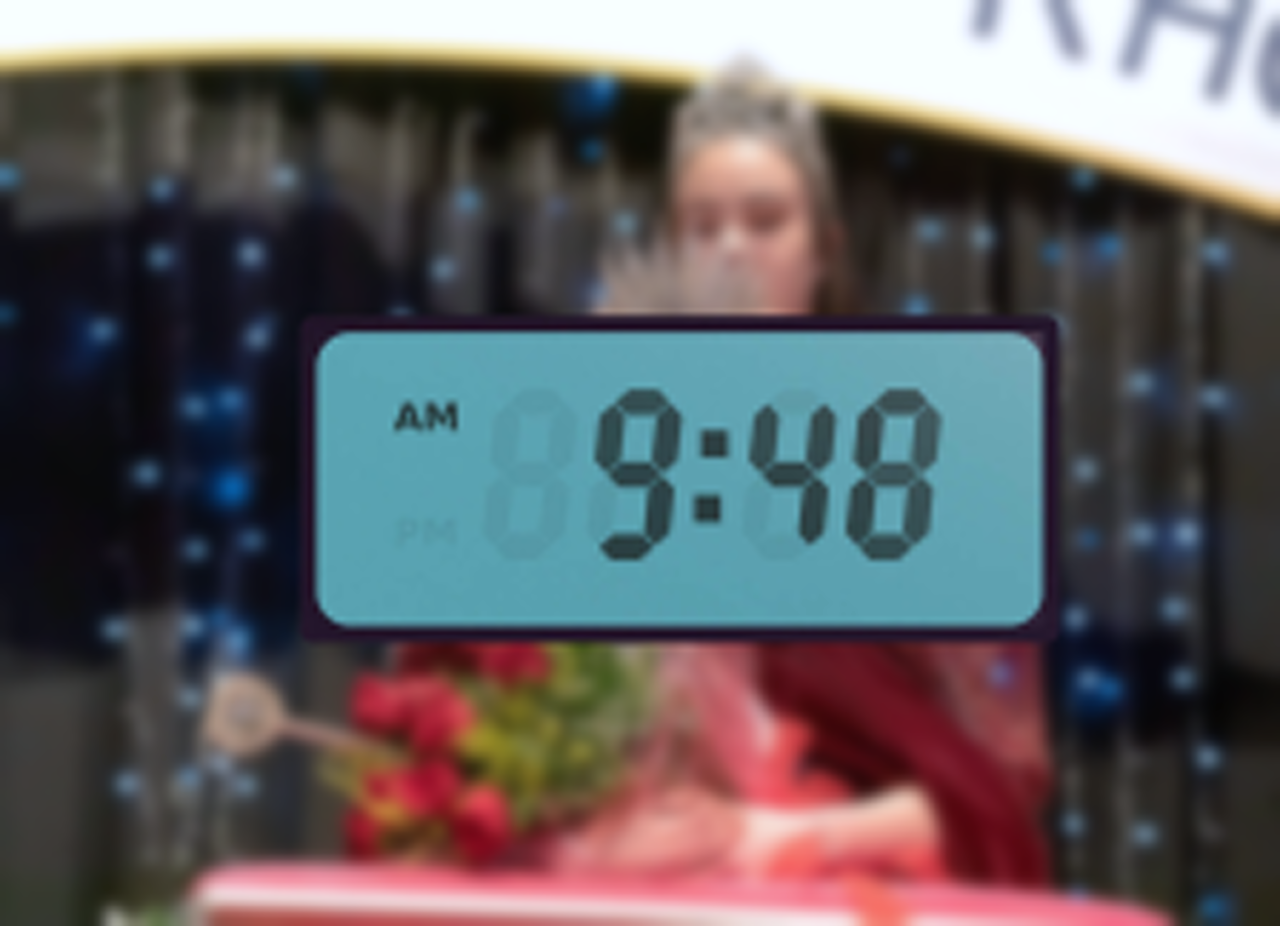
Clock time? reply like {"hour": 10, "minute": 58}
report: {"hour": 9, "minute": 48}
